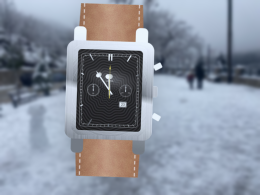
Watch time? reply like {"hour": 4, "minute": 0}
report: {"hour": 11, "minute": 54}
